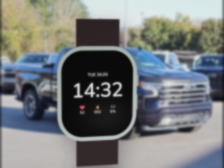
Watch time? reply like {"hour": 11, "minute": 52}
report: {"hour": 14, "minute": 32}
